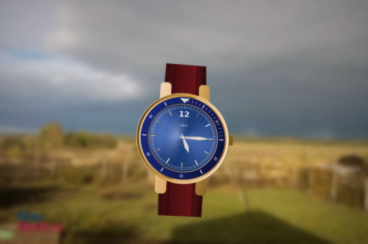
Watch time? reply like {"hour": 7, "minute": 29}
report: {"hour": 5, "minute": 15}
